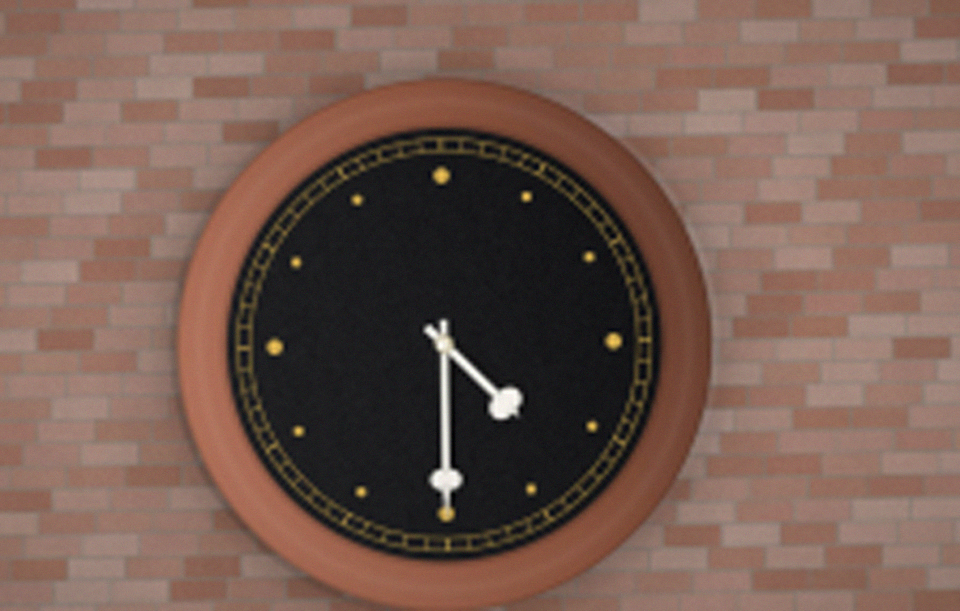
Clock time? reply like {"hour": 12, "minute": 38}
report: {"hour": 4, "minute": 30}
